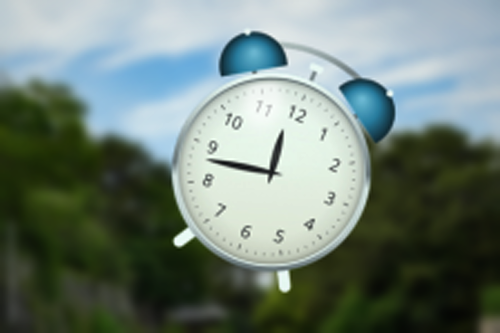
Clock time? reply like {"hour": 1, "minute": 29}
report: {"hour": 11, "minute": 43}
